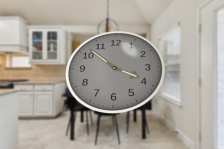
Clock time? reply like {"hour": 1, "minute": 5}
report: {"hour": 3, "minute": 52}
